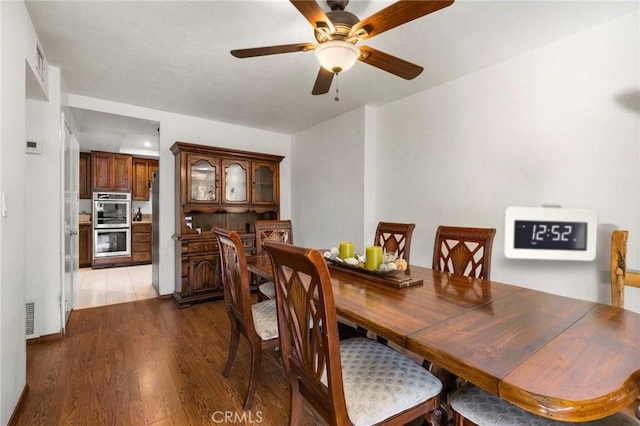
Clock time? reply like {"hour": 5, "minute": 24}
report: {"hour": 12, "minute": 52}
